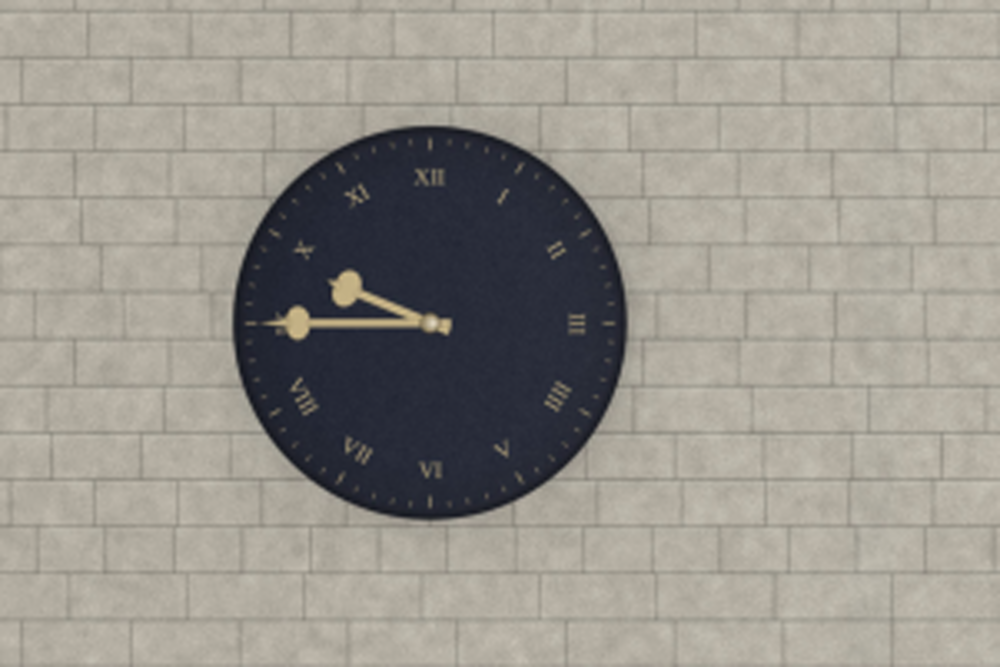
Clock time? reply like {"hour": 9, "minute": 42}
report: {"hour": 9, "minute": 45}
